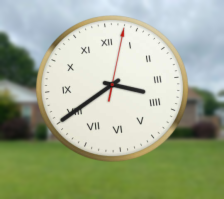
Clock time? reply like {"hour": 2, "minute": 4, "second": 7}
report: {"hour": 3, "minute": 40, "second": 3}
